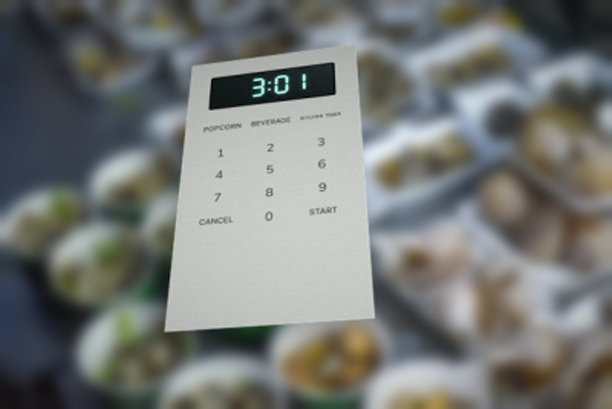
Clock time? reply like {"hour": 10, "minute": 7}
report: {"hour": 3, "minute": 1}
